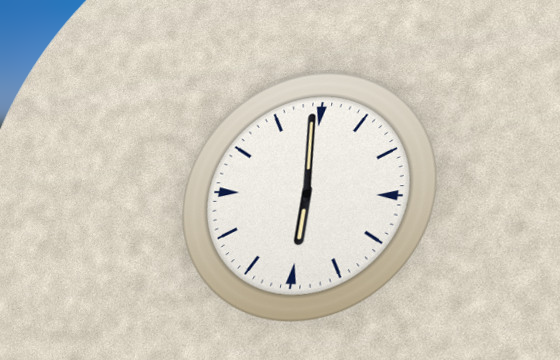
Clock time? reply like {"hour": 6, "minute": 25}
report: {"hour": 5, "minute": 59}
